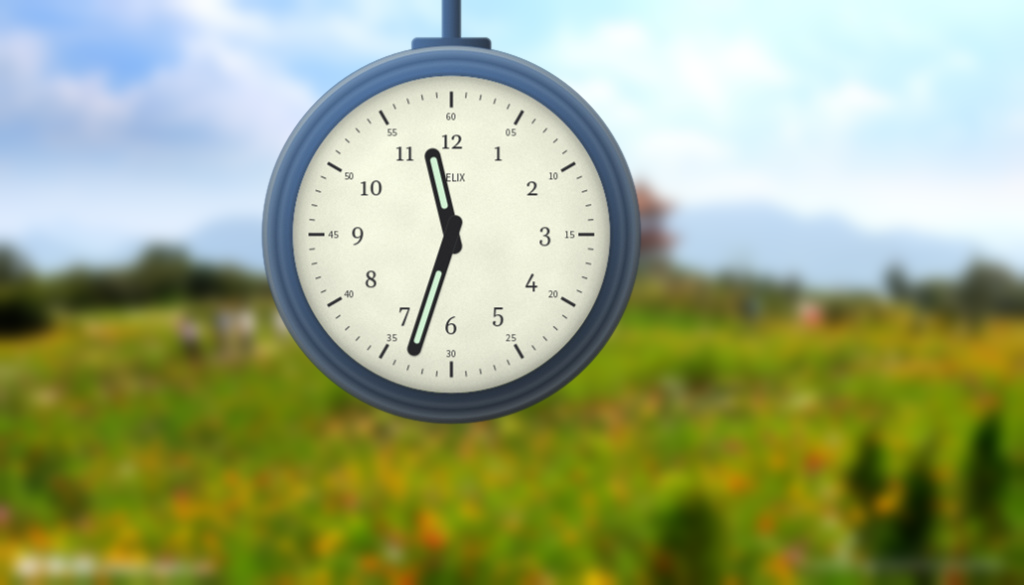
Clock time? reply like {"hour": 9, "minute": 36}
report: {"hour": 11, "minute": 33}
